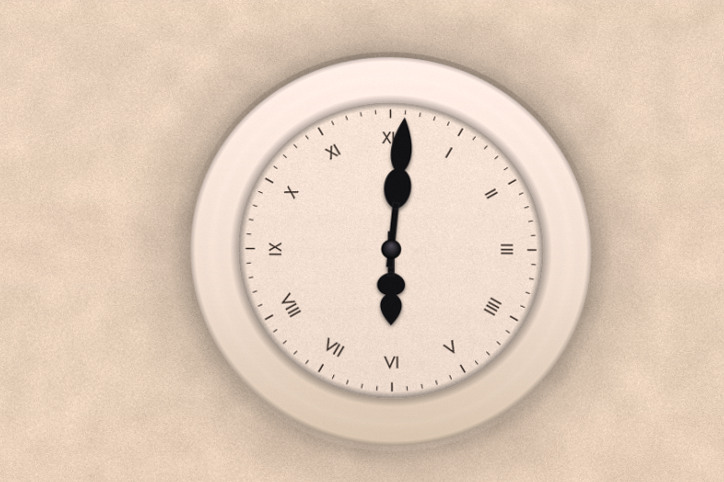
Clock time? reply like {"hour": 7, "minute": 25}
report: {"hour": 6, "minute": 1}
